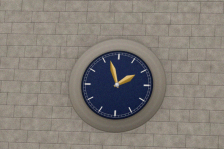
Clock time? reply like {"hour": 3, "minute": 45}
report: {"hour": 1, "minute": 57}
